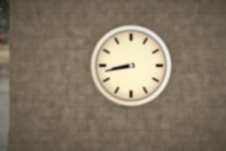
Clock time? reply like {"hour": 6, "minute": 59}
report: {"hour": 8, "minute": 43}
